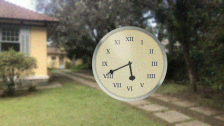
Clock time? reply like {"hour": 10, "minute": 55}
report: {"hour": 5, "minute": 41}
